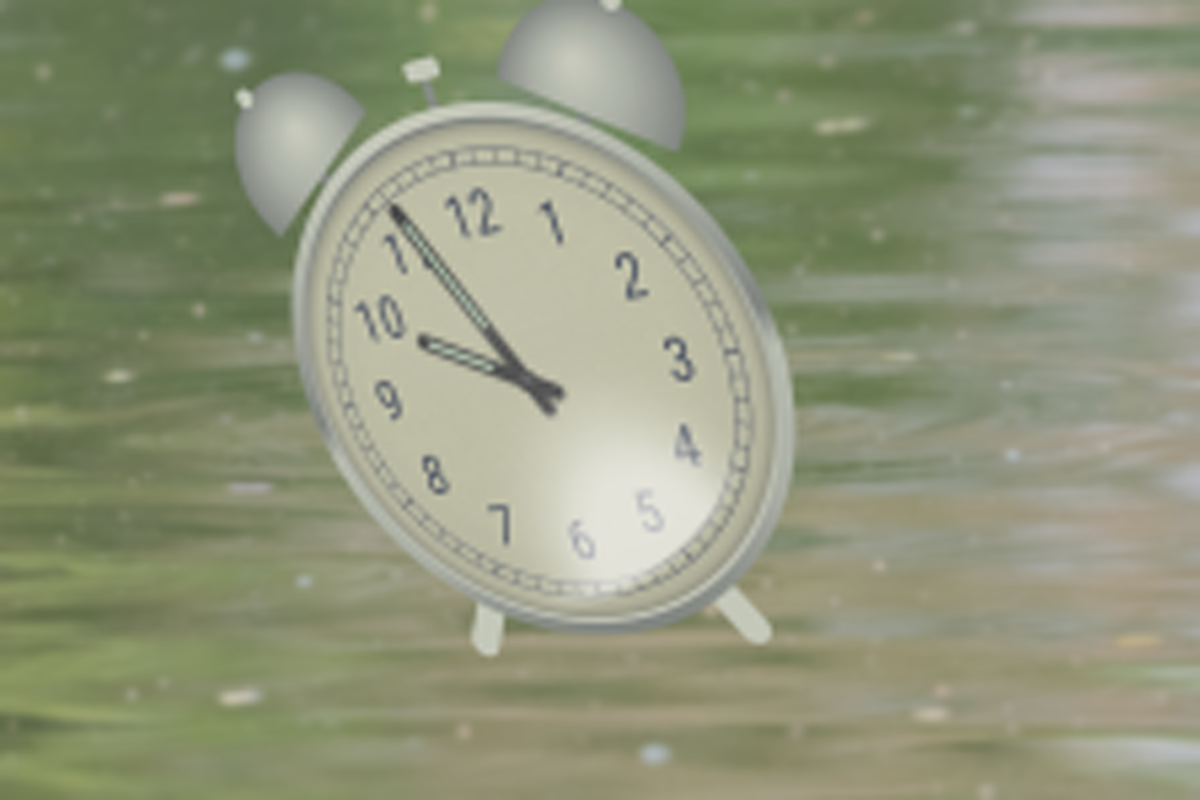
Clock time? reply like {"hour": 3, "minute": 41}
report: {"hour": 9, "minute": 56}
